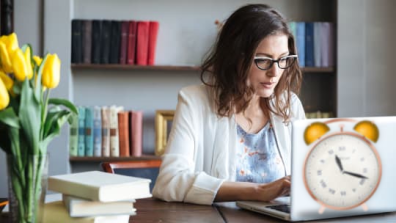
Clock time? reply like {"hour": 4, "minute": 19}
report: {"hour": 11, "minute": 18}
